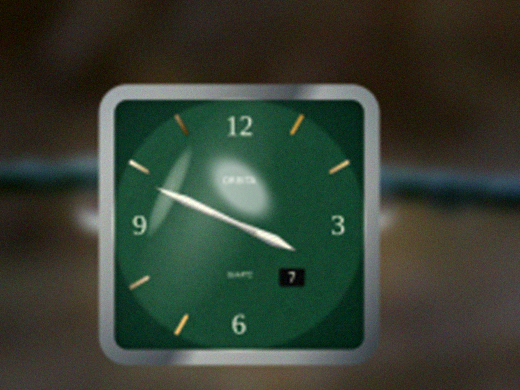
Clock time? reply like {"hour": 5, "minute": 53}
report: {"hour": 3, "minute": 49}
